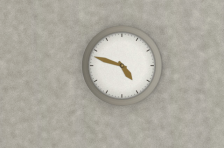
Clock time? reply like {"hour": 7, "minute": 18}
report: {"hour": 4, "minute": 48}
